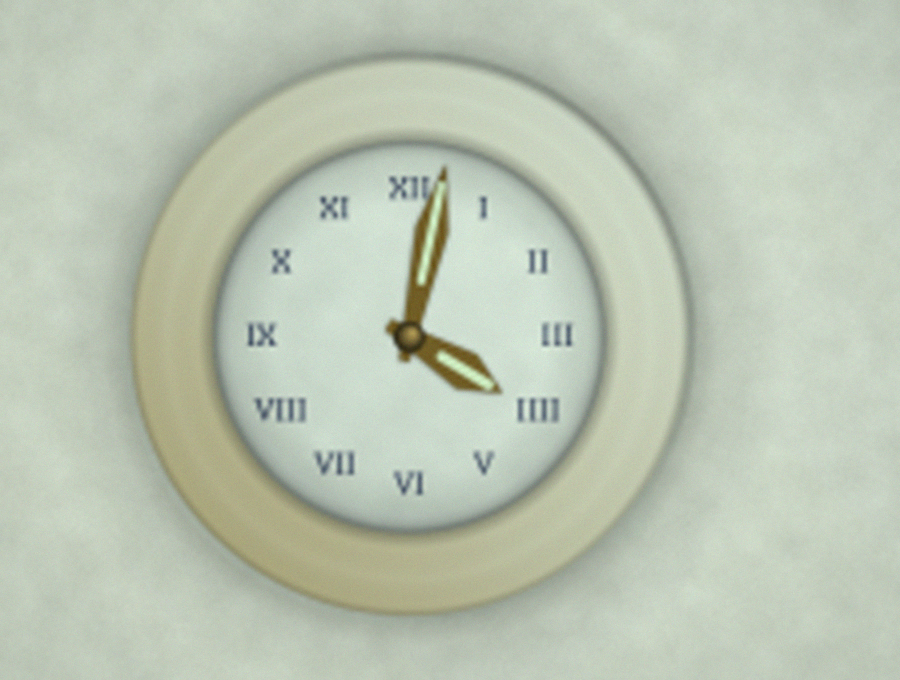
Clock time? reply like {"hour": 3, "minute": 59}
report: {"hour": 4, "minute": 2}
